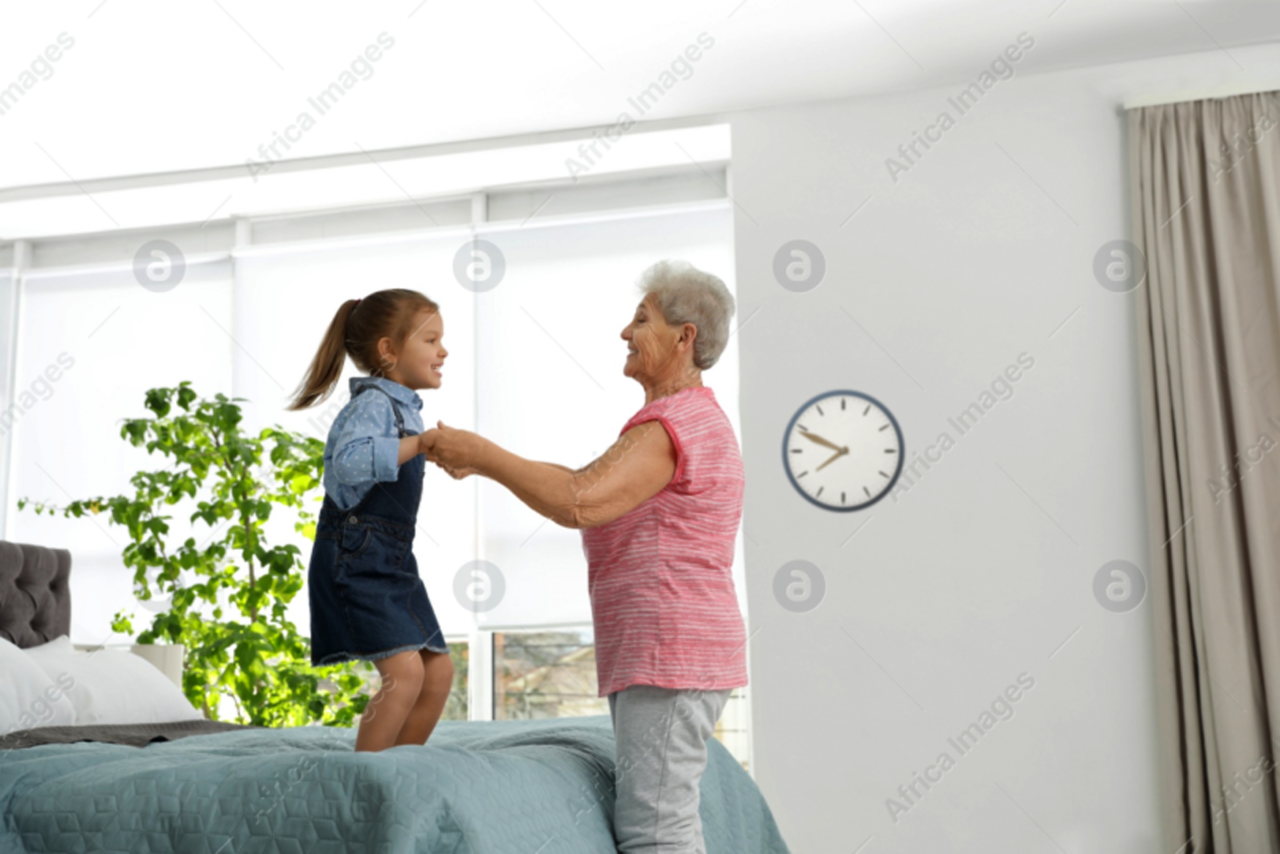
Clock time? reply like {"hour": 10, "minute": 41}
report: {"hour": 7, "minute": 49}
